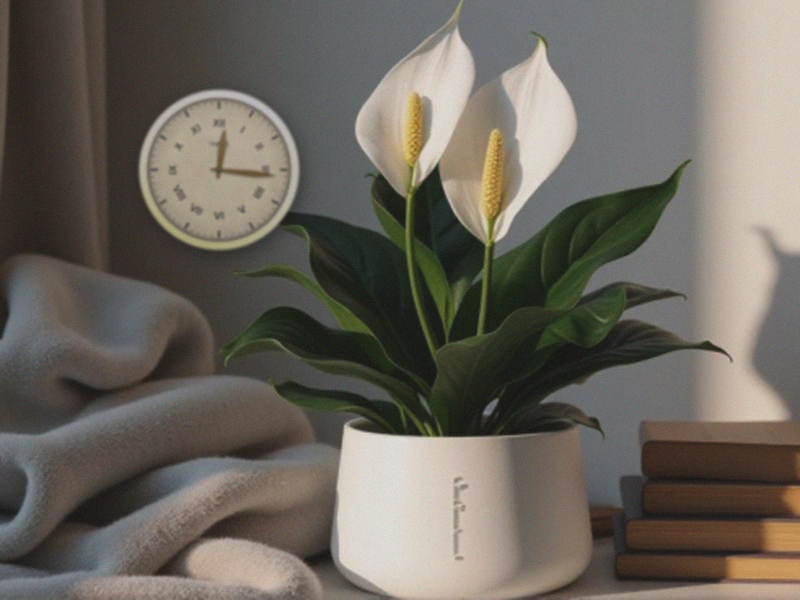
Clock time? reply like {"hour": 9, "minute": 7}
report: {"hour": 12, "minute": 16}
